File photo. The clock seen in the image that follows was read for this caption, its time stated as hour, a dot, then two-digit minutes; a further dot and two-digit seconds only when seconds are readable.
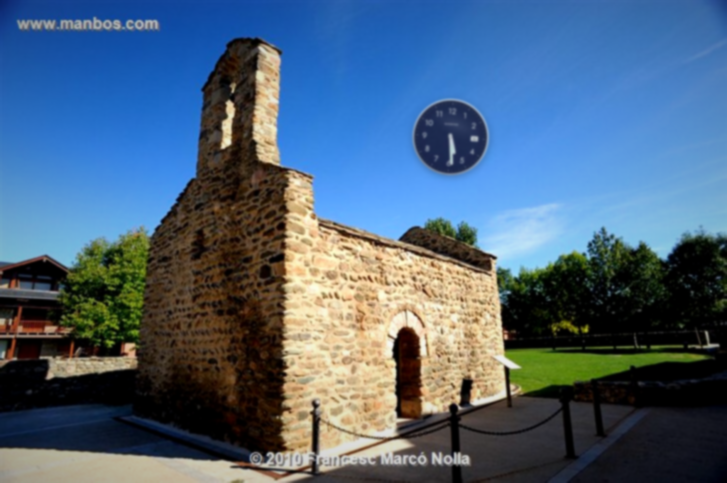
5.29
